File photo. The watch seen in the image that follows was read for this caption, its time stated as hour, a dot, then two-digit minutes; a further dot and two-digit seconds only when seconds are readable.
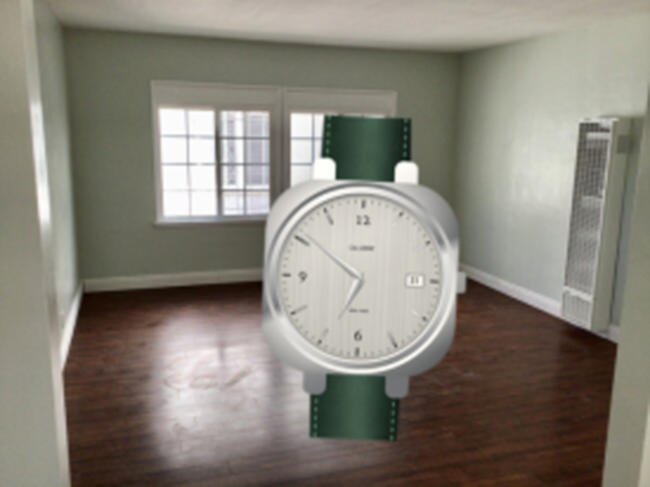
6.51
